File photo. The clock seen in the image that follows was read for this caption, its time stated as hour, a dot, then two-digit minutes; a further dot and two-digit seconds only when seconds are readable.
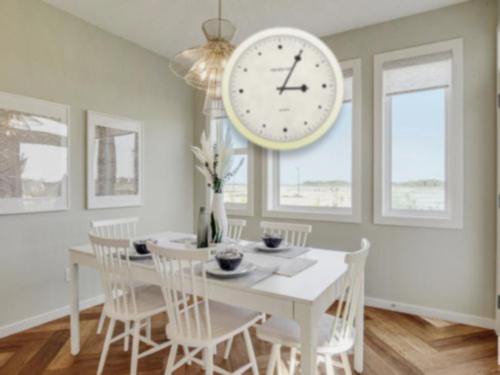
3.05
